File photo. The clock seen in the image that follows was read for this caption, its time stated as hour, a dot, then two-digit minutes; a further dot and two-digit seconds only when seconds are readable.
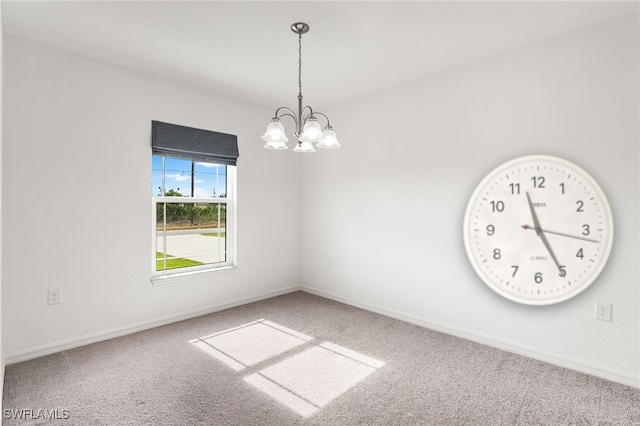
11.25.17
